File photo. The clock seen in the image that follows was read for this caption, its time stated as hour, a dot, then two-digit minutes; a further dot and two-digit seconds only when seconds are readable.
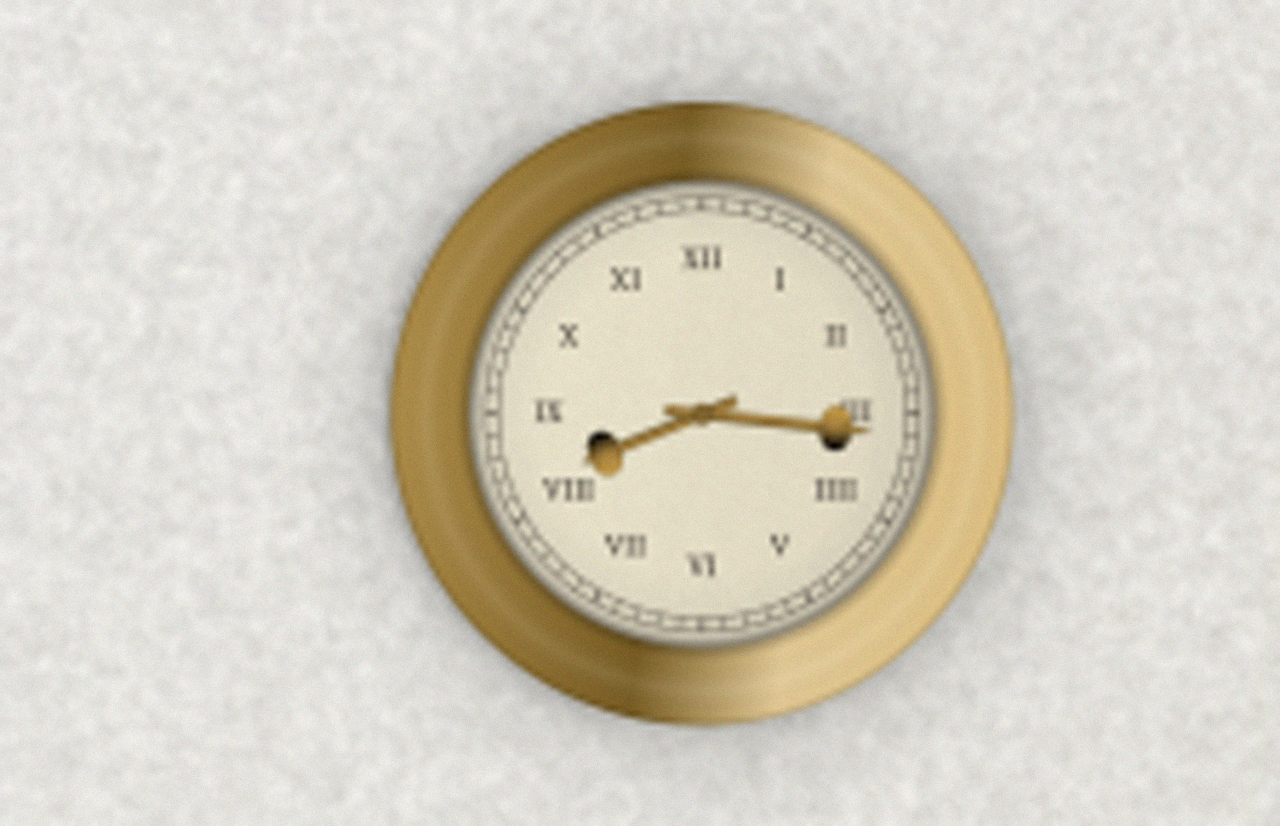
8.16
